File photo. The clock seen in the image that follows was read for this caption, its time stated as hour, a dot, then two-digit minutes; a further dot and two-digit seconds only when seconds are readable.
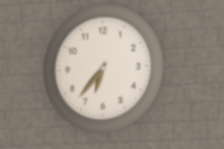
6.37
